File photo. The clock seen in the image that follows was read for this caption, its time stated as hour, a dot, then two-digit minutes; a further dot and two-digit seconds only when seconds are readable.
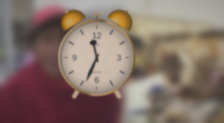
11.34
